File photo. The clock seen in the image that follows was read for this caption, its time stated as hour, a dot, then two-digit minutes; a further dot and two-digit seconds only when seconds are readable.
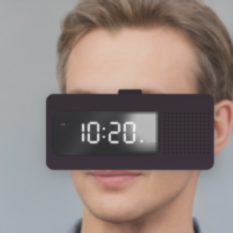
10.20
